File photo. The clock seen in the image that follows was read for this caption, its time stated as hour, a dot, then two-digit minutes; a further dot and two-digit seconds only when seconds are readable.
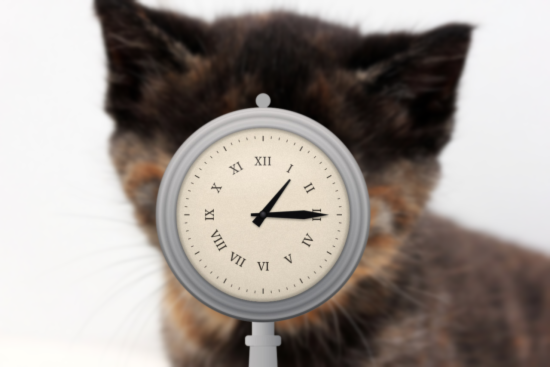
1.15
